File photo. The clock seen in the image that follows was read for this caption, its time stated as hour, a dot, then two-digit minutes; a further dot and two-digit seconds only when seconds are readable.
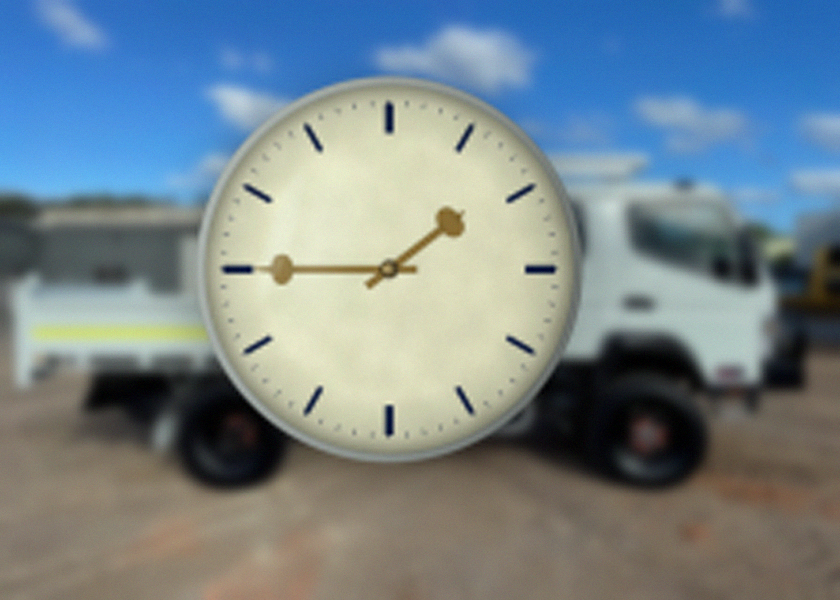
1.45
